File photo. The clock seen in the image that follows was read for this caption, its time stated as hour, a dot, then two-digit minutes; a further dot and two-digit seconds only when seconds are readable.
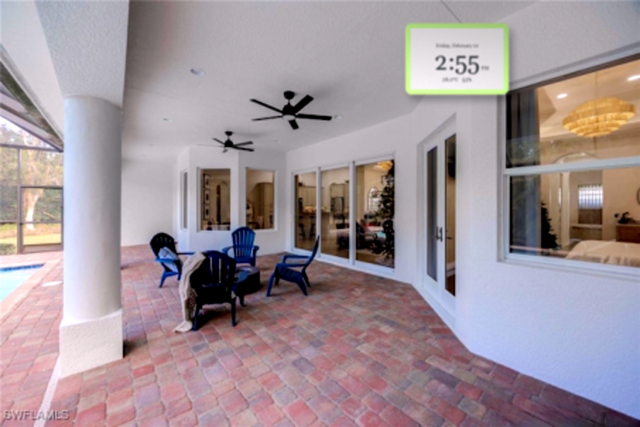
2.55
